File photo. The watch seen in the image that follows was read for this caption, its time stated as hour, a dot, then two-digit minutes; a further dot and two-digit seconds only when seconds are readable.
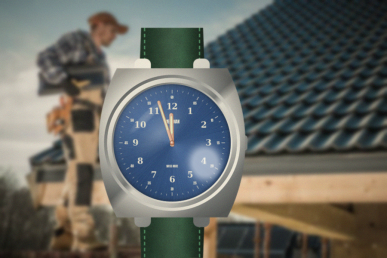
11.57
